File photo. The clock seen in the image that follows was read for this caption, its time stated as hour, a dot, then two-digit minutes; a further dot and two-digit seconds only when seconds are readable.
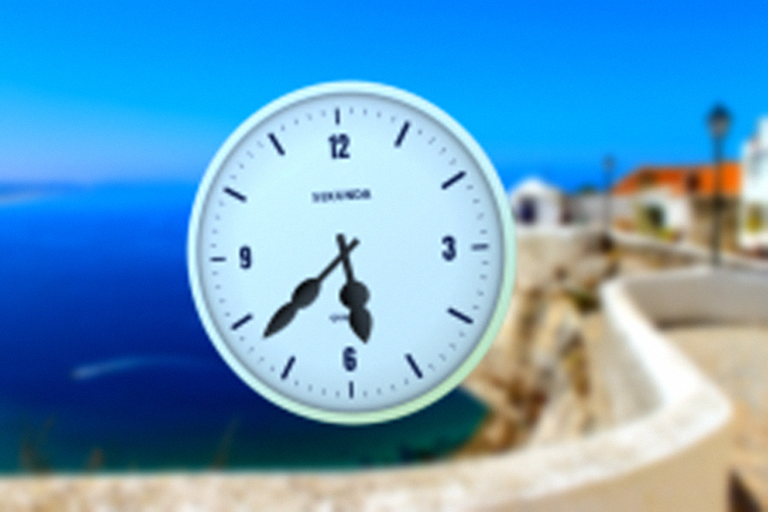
5.38
